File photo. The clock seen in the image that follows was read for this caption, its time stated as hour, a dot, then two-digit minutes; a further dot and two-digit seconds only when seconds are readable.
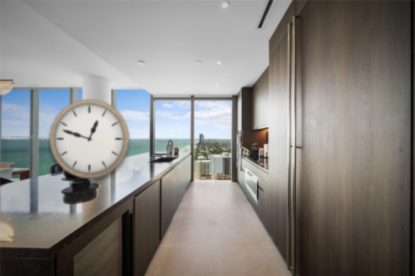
12.48
